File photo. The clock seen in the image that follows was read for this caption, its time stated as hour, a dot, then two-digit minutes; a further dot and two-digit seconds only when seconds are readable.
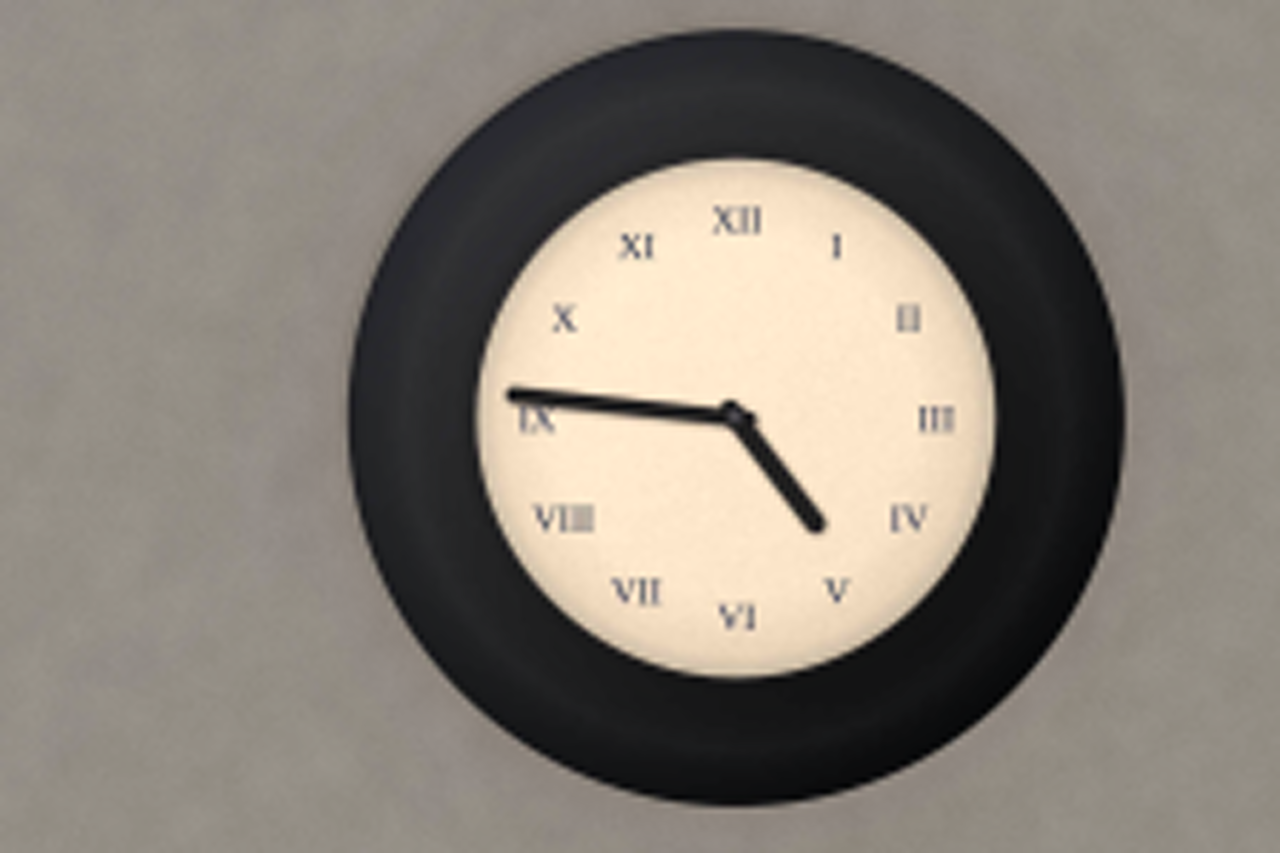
4.46
